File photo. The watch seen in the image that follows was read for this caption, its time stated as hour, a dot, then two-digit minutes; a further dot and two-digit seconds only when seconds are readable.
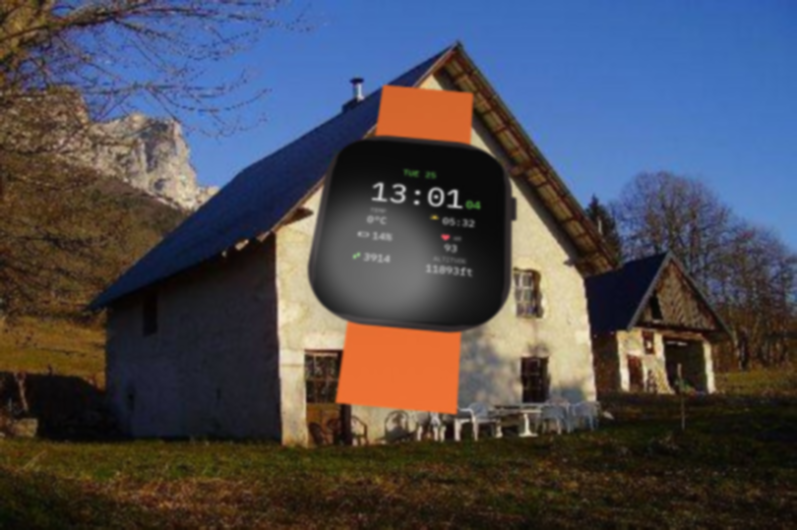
13.01
